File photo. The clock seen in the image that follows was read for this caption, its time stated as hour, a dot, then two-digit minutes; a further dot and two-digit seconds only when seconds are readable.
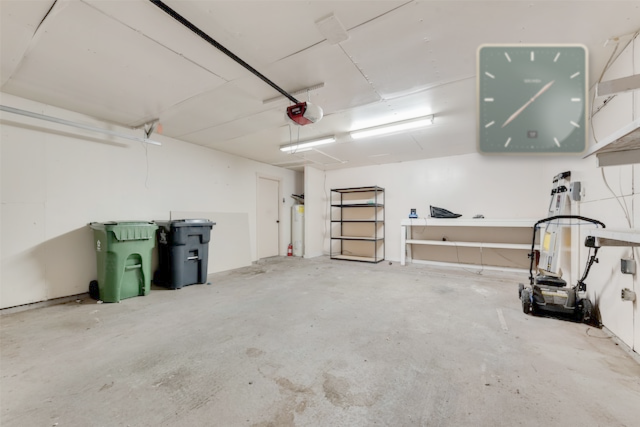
1.38
